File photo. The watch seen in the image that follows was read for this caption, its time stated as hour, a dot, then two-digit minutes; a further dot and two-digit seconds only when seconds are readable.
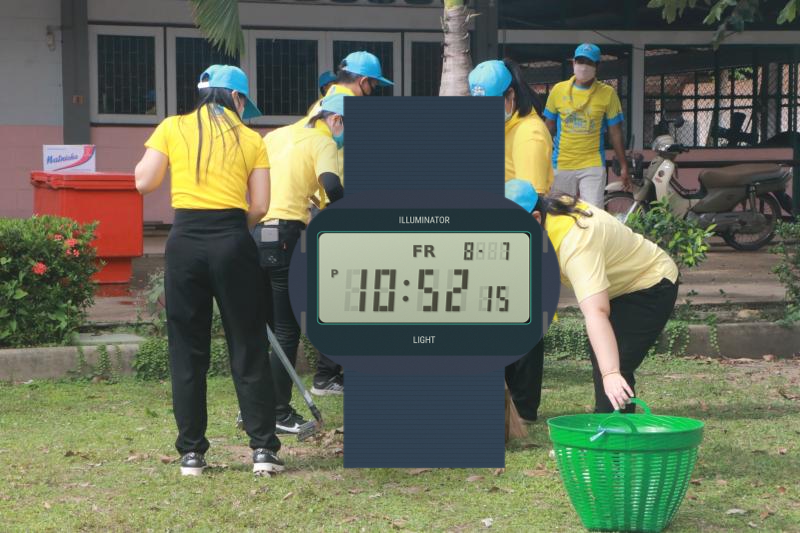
10.52.15
